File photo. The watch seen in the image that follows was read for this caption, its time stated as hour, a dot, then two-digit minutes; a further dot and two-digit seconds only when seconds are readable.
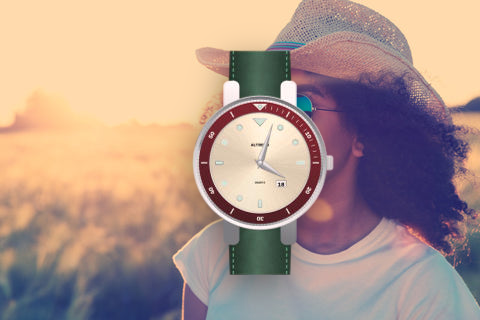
4.03
